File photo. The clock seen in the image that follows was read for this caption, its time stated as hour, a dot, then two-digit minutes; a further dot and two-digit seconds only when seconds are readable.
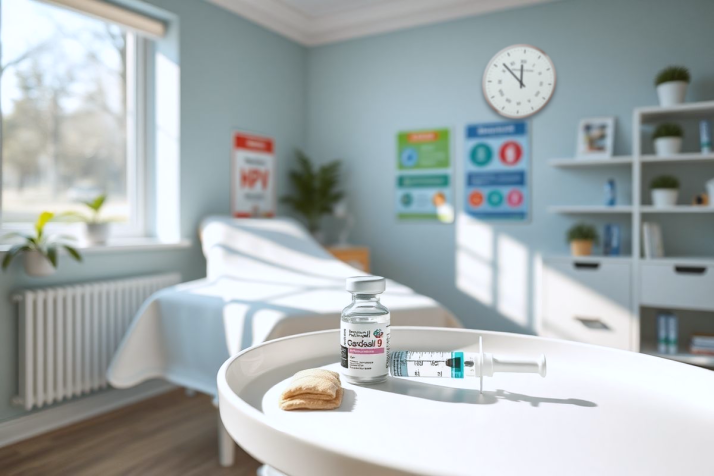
11.52
